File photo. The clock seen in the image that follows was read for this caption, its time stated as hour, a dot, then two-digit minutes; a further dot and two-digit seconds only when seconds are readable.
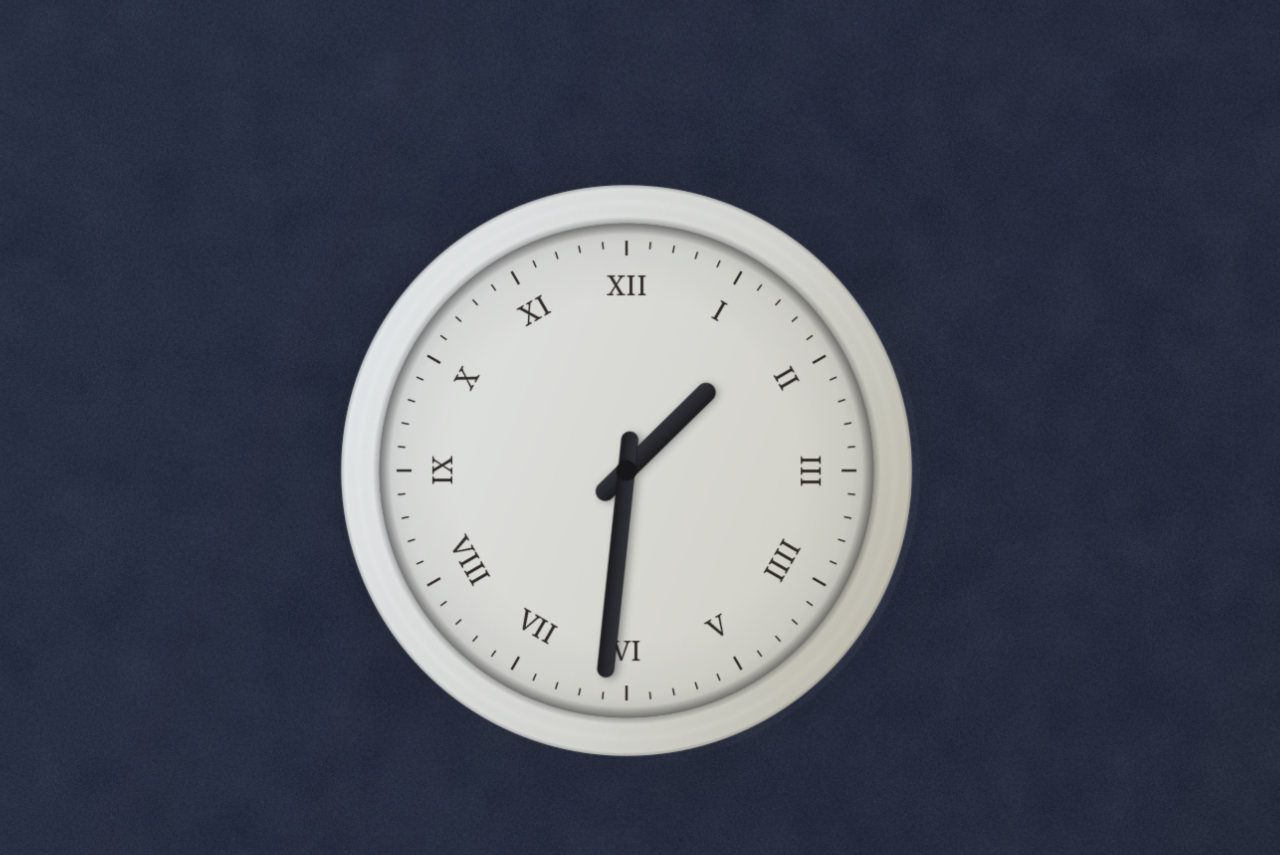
1.31
